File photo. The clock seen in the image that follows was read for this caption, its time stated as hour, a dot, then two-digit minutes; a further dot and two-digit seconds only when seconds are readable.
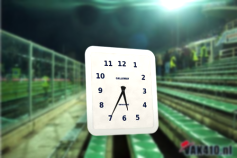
5.35
